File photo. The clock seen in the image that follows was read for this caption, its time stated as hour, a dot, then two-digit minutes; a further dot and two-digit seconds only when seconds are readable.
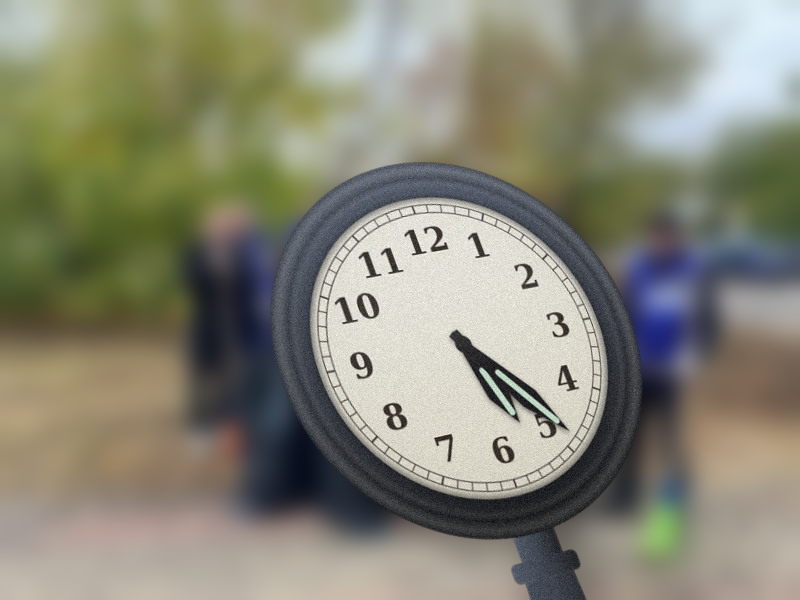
5.24
